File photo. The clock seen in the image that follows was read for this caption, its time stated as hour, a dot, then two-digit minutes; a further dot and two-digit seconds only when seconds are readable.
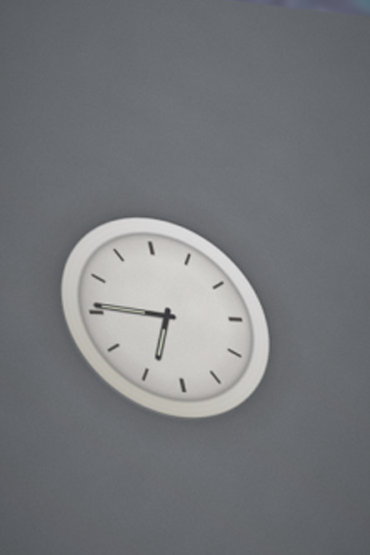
6.46
